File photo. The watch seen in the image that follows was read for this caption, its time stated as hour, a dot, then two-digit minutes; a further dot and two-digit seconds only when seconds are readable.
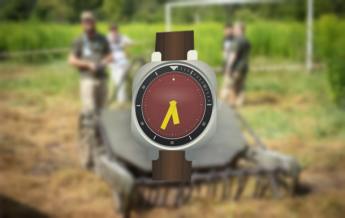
5.34
